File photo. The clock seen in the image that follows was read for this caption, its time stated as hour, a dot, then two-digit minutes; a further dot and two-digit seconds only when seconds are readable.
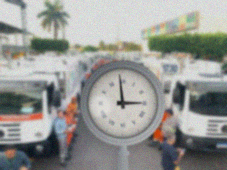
2.59
